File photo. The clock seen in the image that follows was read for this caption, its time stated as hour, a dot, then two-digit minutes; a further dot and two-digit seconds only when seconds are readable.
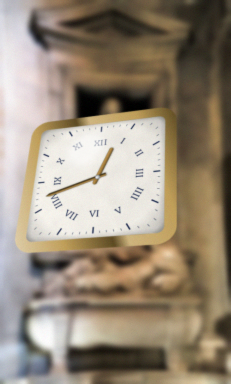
12.42
